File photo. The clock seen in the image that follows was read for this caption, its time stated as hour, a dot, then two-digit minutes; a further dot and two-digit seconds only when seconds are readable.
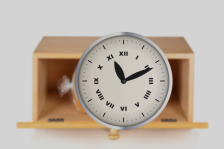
11.11
